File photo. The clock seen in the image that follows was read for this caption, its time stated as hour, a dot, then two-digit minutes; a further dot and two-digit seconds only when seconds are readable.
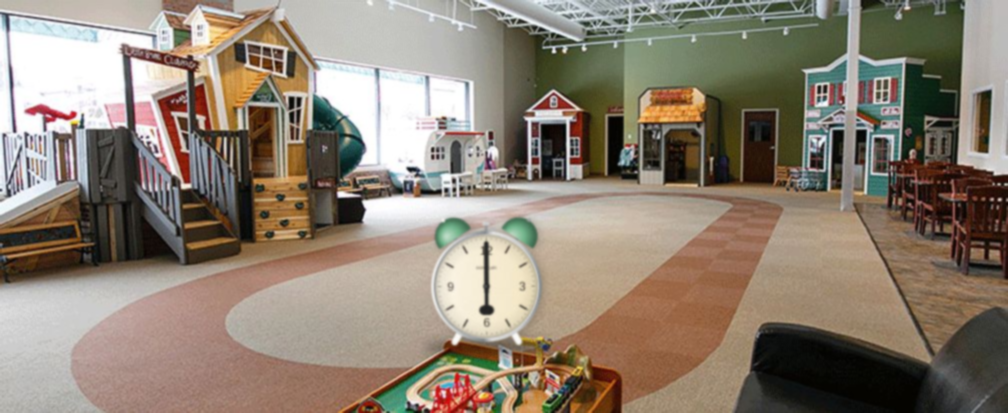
6.00
